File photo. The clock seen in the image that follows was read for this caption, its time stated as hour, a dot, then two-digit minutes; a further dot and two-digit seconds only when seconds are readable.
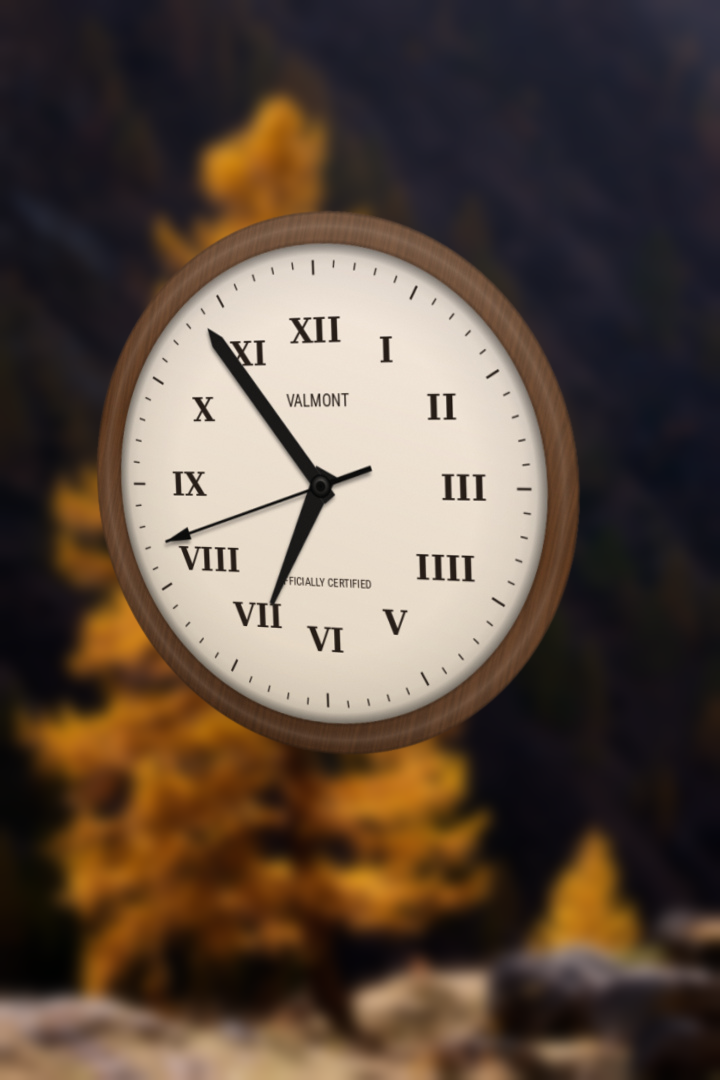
6.53.42
